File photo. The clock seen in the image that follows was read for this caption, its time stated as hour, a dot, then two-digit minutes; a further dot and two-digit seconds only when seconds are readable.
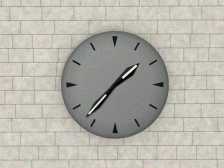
1.37
